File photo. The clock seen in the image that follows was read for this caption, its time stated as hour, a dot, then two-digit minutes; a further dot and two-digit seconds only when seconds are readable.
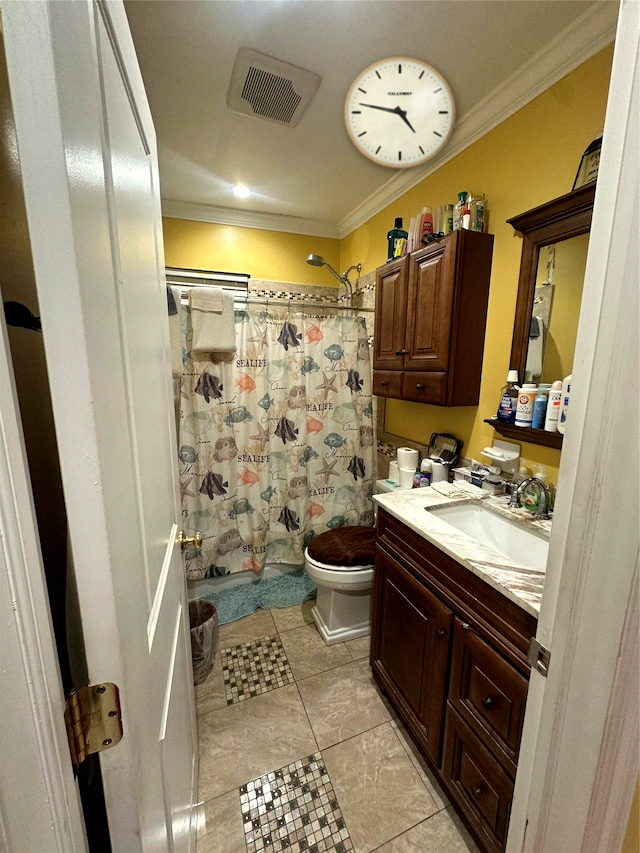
4.47
